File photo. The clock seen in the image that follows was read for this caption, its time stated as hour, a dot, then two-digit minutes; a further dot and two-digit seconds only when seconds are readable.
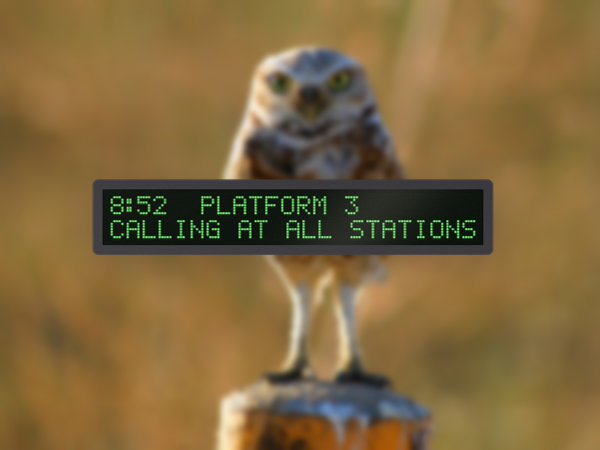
8.52
